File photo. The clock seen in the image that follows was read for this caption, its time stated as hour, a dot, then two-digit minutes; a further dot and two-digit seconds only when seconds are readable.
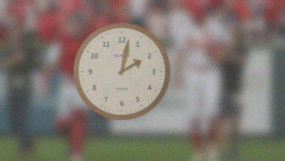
2.02
